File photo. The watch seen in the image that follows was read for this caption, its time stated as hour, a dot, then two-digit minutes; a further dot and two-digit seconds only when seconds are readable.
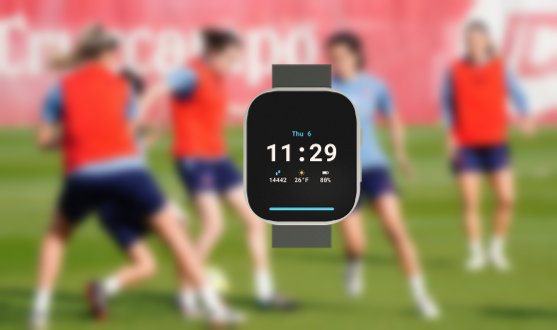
11.29
